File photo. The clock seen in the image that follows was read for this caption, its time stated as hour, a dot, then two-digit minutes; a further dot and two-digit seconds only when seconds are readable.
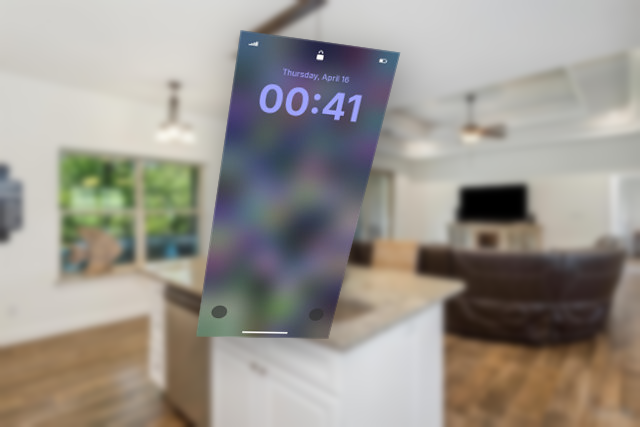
0.41
